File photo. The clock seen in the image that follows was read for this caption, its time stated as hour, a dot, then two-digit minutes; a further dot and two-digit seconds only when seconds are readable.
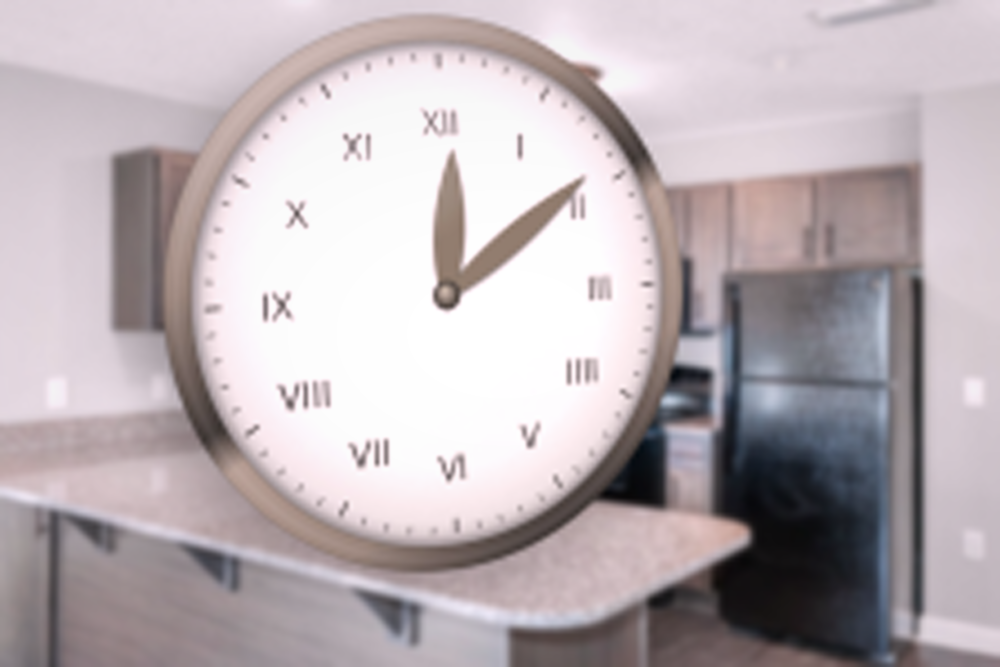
12.09
